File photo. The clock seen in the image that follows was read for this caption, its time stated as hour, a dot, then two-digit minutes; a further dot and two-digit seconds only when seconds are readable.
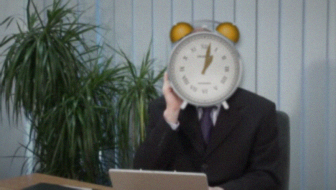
1.02
